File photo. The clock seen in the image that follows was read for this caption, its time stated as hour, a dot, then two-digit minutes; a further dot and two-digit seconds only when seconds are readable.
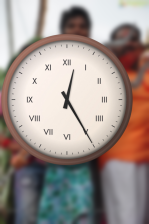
12.25
